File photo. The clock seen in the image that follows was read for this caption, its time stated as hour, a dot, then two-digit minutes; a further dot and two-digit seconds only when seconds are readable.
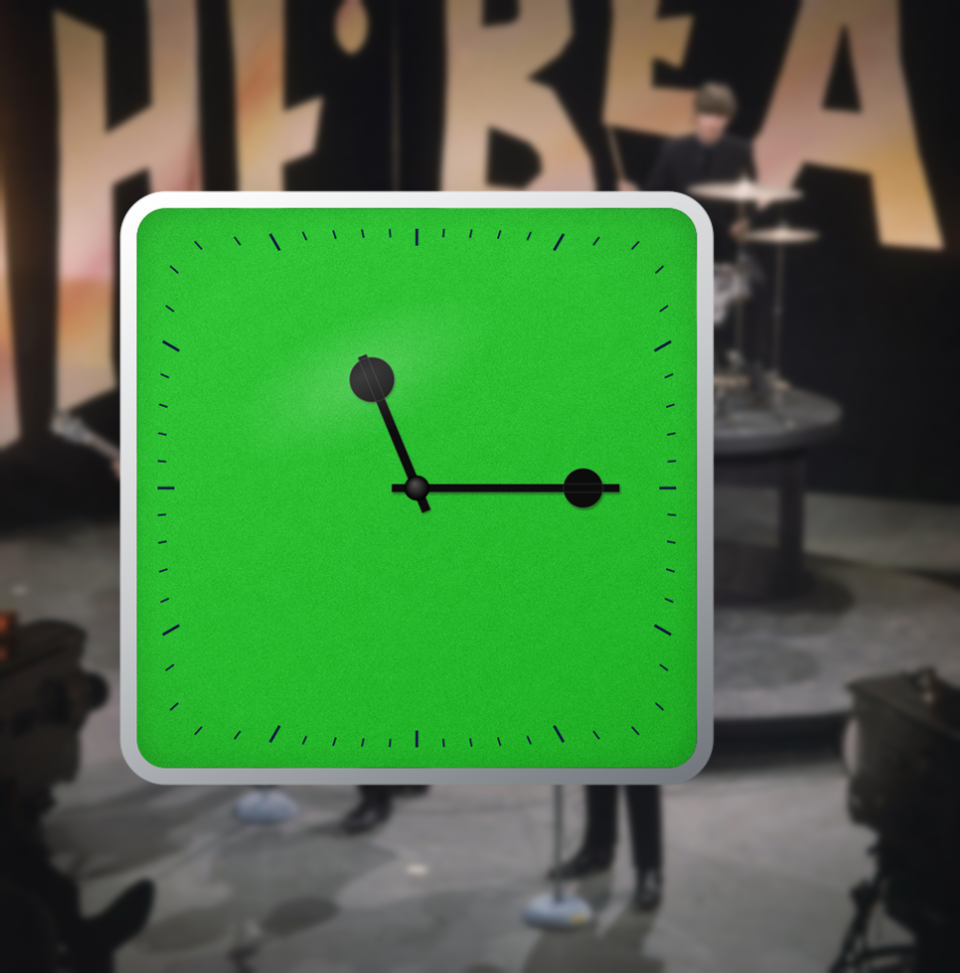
11.15
